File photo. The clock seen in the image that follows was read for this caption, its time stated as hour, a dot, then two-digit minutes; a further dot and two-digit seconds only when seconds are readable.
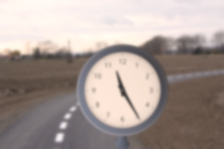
11.25
